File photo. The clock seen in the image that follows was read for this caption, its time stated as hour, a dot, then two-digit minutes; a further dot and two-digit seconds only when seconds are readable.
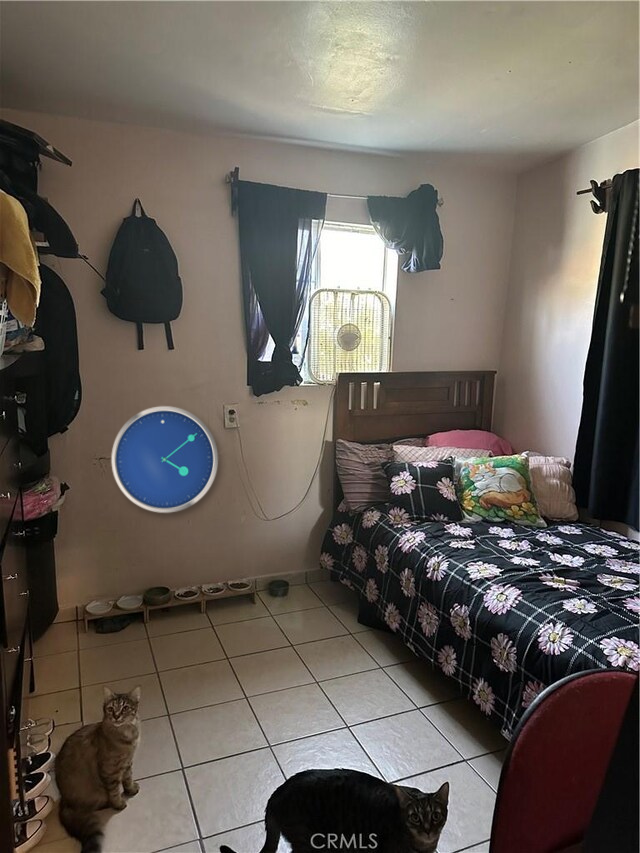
4.09
